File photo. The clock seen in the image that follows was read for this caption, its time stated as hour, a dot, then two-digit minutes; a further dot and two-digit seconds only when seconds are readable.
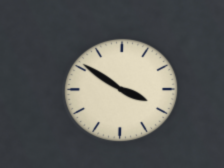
3.51
